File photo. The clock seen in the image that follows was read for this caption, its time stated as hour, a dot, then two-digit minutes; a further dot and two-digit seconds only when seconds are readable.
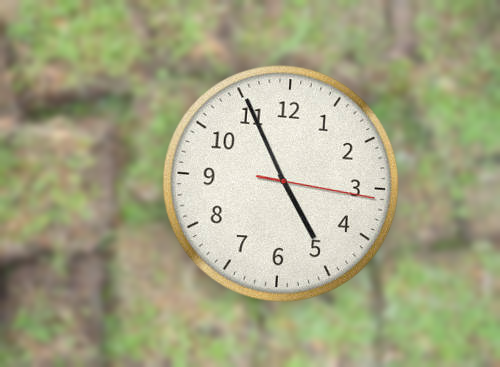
4.55.16
